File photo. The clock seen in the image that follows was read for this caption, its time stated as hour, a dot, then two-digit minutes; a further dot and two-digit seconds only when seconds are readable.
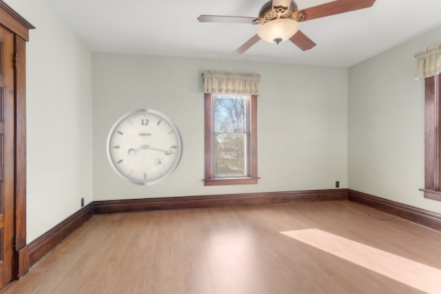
8.17
